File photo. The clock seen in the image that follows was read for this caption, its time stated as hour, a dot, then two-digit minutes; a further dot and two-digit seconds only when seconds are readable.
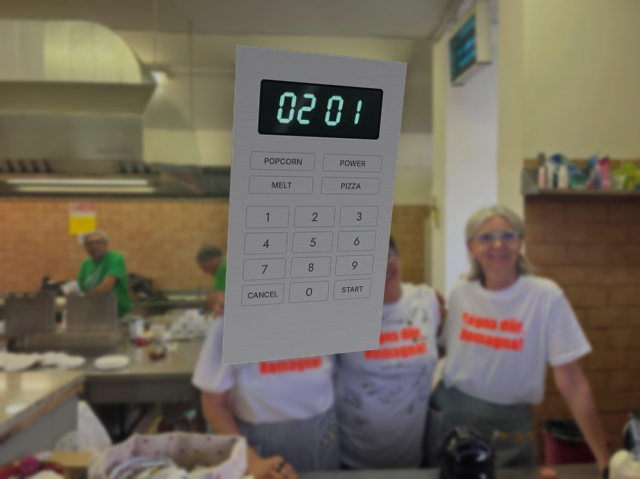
2.01
